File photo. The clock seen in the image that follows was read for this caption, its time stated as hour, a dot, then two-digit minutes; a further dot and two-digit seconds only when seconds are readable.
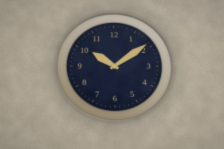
10.09
